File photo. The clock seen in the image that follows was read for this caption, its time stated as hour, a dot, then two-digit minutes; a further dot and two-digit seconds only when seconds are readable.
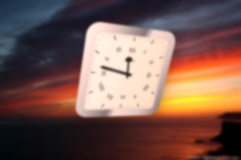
11.47
